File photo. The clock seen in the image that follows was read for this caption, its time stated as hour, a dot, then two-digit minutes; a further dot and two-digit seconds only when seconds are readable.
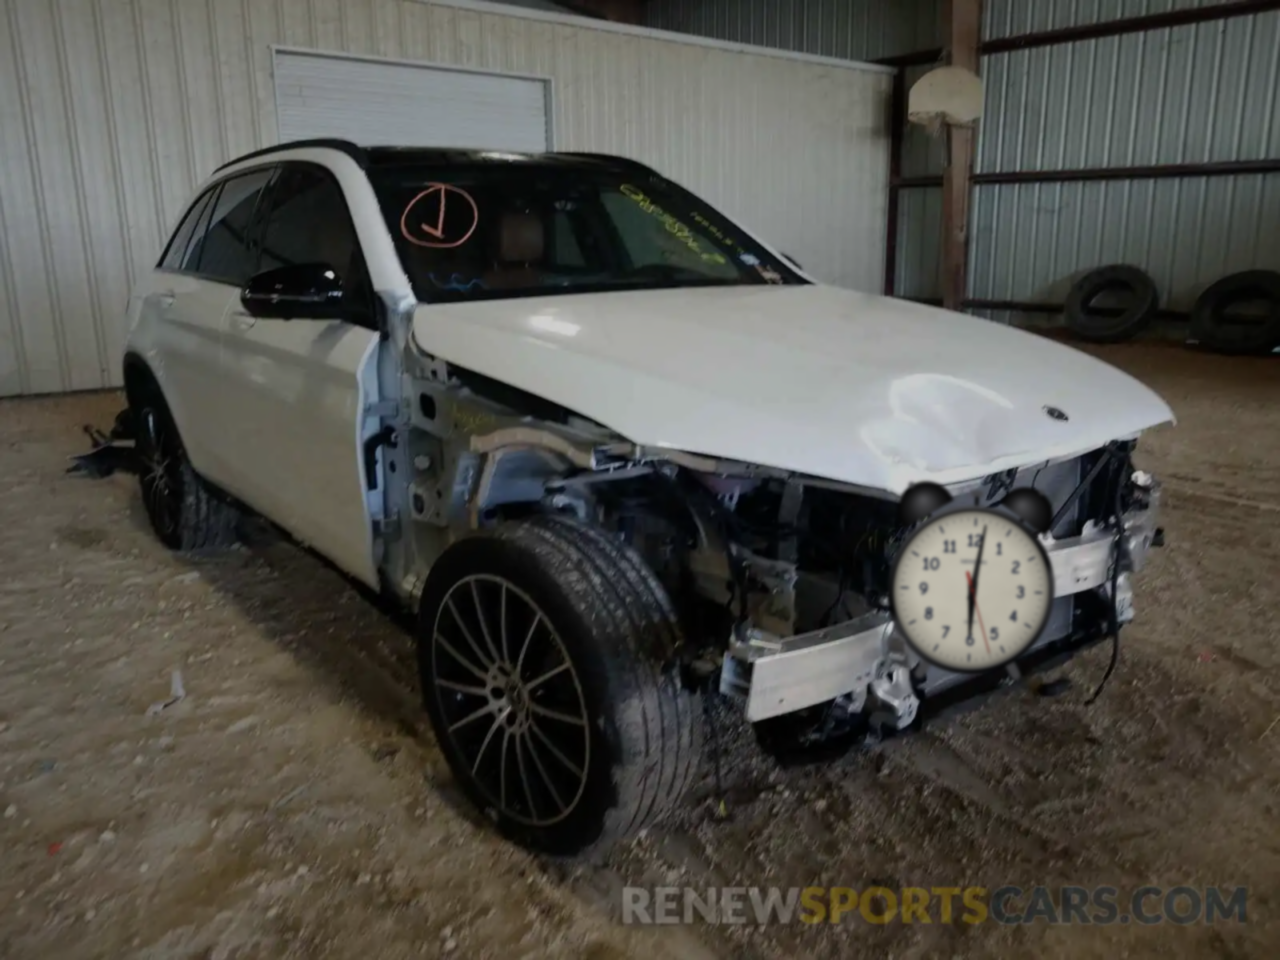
6.01.27
